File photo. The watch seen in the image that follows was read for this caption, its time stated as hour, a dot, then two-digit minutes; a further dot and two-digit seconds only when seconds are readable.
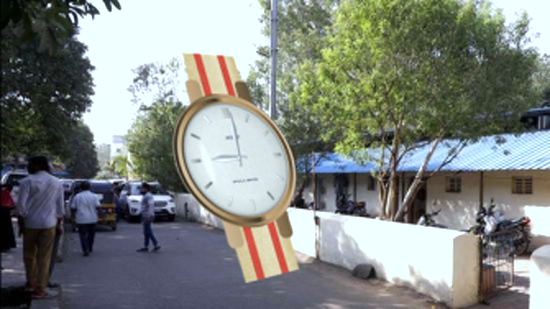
9.01
